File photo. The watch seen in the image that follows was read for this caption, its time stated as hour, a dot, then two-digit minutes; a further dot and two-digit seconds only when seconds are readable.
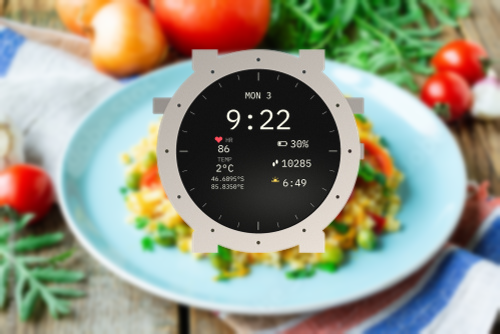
9.22
